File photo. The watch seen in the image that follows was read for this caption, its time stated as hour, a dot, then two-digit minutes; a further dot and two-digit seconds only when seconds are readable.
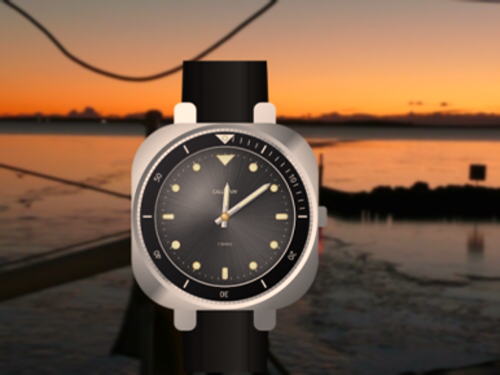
12.09
